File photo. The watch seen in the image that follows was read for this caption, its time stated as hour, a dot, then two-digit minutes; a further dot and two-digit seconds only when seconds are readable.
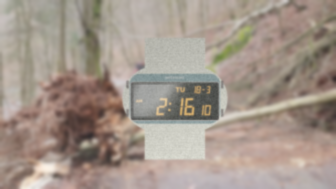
2.16.10
